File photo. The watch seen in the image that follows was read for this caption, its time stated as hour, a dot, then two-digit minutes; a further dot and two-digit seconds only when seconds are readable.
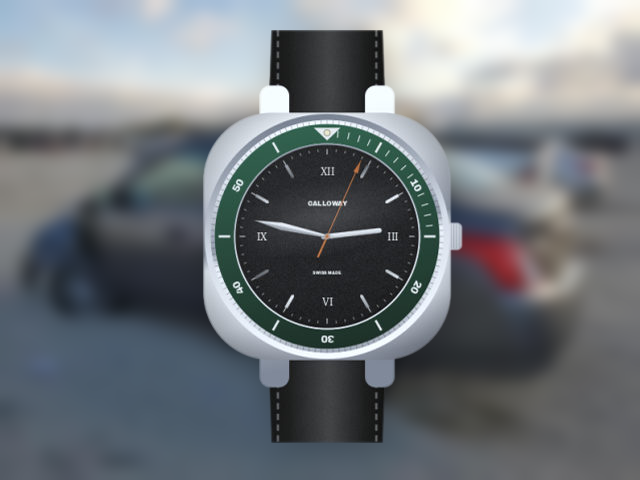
2.47.04
